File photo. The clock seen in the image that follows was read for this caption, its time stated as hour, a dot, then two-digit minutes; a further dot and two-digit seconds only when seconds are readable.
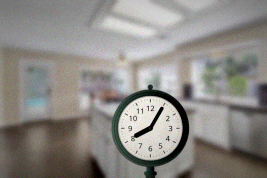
8.05
